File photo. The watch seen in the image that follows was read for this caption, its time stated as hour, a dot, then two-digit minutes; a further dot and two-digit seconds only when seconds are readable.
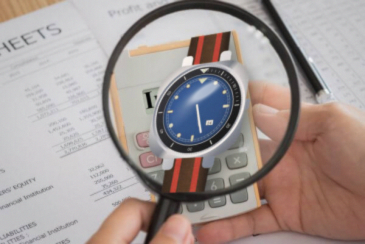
5.27
